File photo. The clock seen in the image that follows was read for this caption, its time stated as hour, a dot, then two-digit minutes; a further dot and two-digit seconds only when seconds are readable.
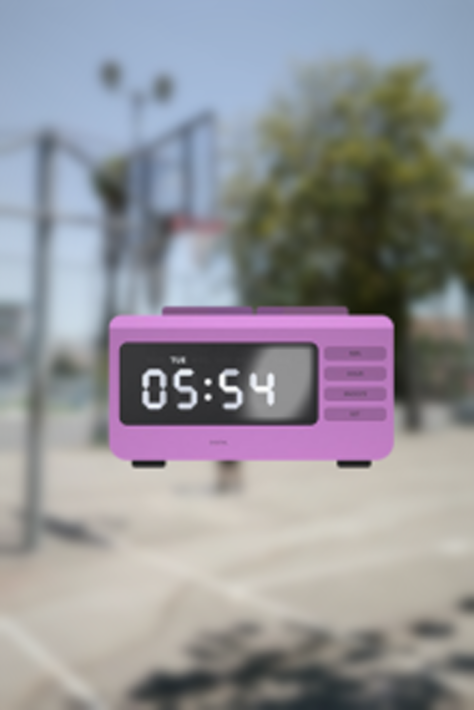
5.54
